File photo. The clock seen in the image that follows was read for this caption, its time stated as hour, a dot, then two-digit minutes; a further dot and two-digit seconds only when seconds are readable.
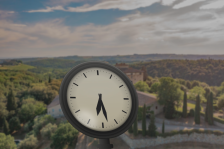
6.28
